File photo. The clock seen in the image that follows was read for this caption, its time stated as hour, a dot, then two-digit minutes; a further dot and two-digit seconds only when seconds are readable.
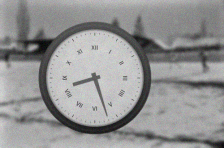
8.27
